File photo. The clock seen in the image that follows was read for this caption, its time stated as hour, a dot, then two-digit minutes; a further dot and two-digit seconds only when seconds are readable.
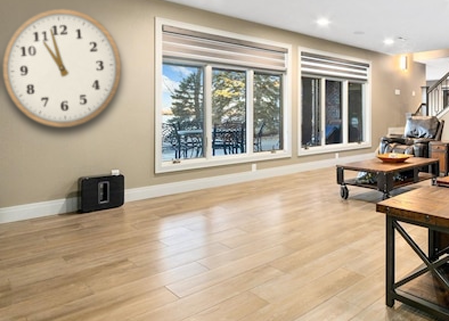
10.58
